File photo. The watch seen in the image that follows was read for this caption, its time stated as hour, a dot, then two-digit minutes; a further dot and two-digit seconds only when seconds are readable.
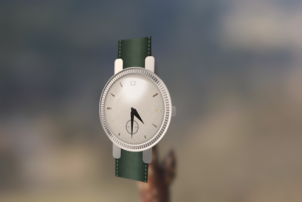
4.30
